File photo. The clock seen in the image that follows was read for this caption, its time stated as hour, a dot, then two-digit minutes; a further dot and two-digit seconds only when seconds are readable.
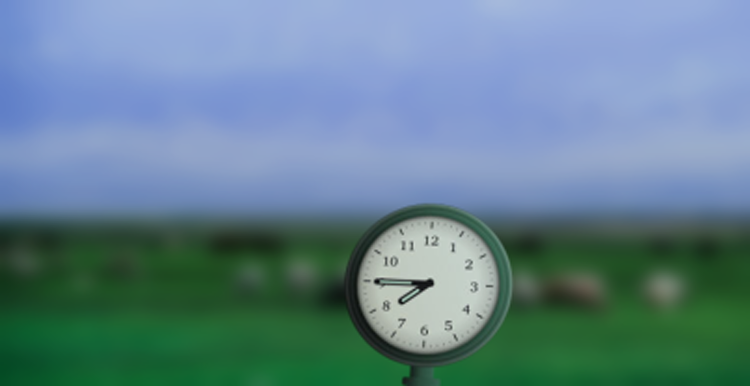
7.45
